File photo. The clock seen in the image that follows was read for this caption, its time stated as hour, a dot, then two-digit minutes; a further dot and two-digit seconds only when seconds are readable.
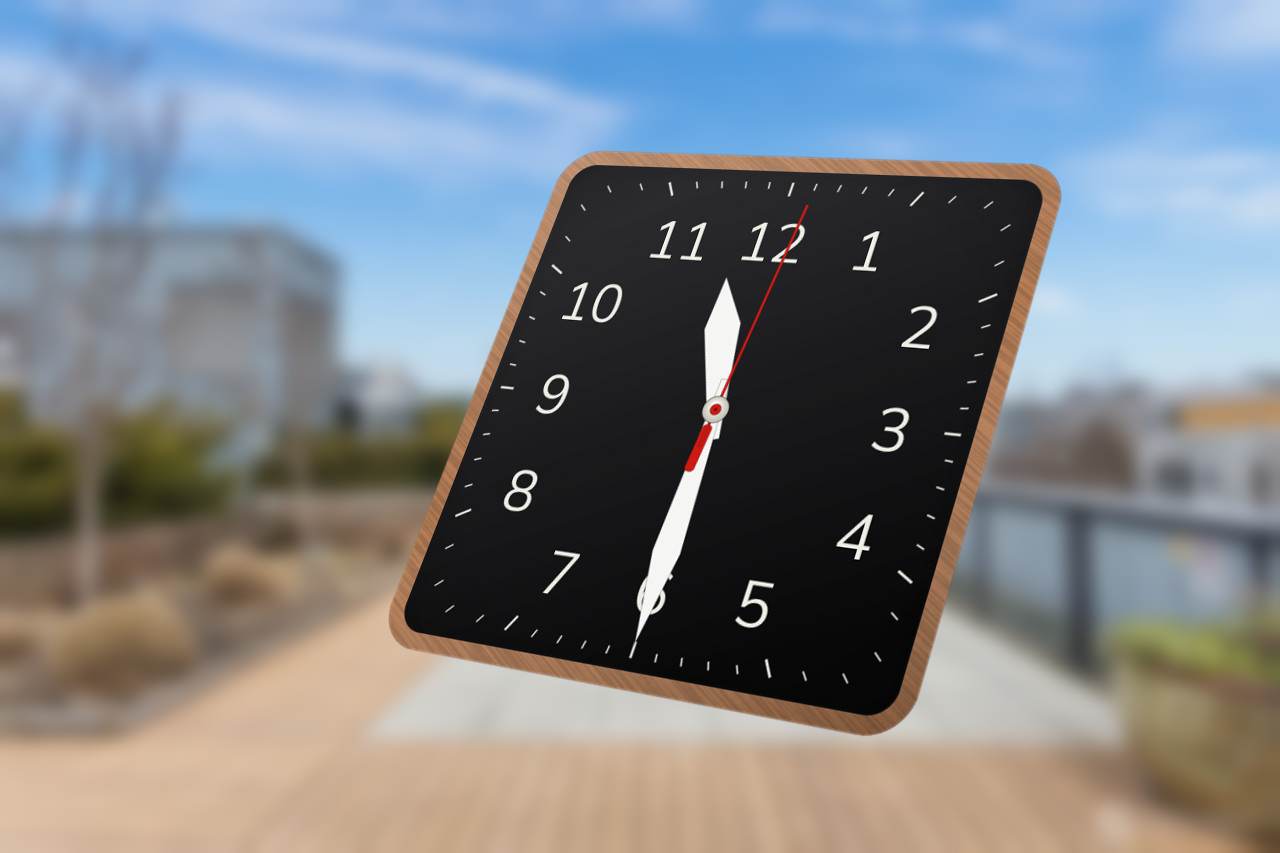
11.30.01
